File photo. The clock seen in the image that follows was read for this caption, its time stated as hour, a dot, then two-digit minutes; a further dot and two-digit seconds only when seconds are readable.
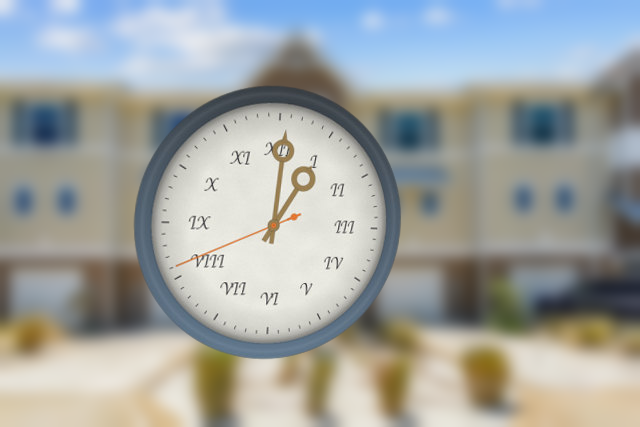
1.00.41
